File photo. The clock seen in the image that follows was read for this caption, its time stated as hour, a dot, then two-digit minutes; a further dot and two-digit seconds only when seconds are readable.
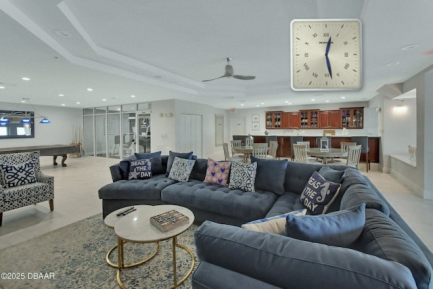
12.28
